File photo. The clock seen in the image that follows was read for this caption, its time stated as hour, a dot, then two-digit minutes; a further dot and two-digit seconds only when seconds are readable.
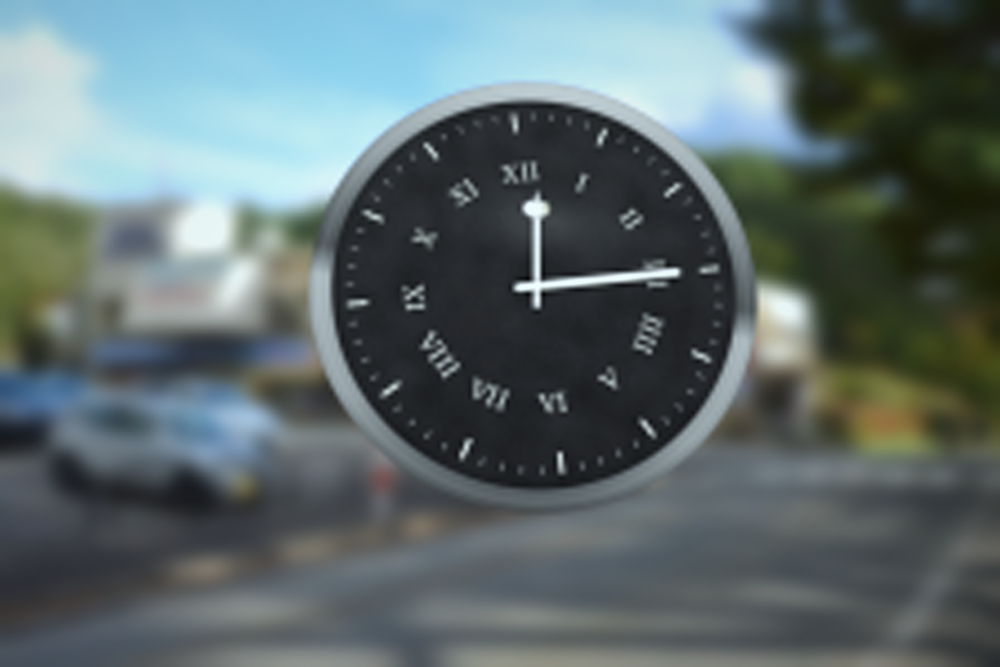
12.15
